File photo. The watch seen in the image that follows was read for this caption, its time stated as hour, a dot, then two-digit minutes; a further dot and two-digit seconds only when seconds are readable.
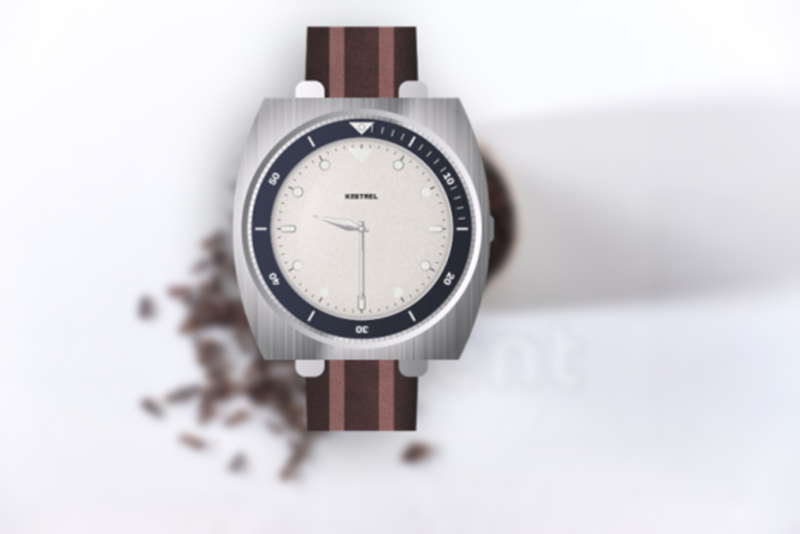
9.30
